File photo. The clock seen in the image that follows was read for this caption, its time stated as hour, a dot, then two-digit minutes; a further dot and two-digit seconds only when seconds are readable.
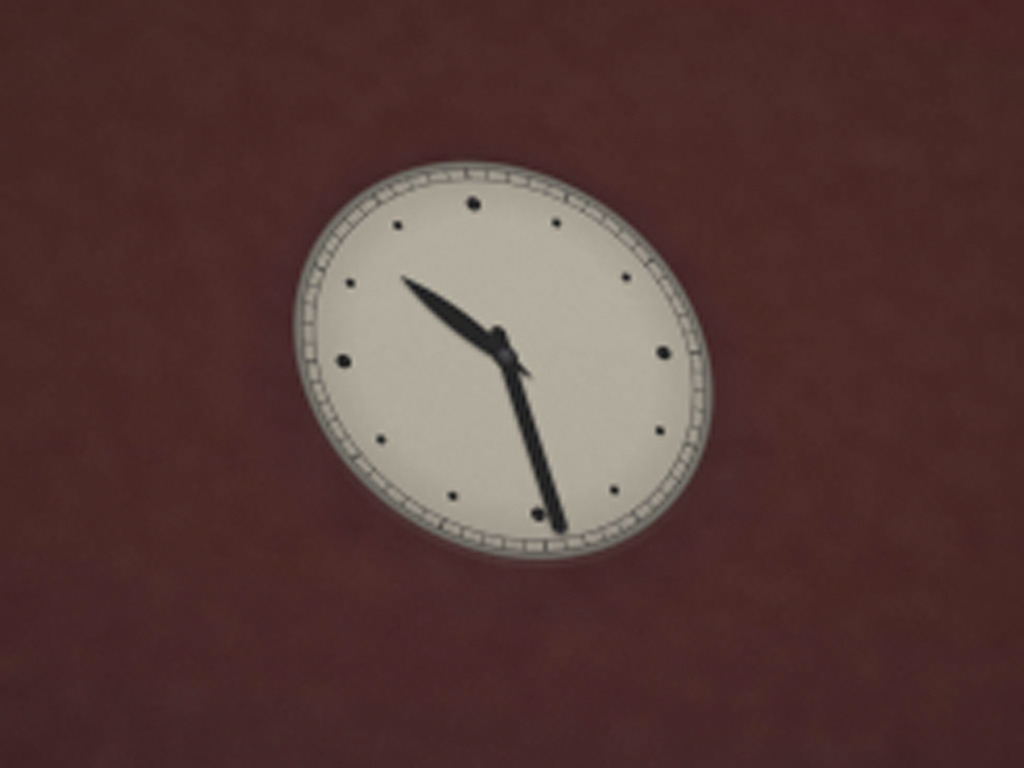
10.29
